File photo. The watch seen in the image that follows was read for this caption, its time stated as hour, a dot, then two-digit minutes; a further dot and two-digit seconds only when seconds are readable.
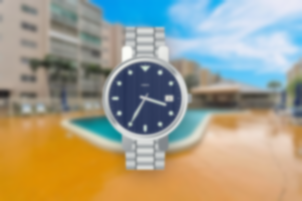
3.35
